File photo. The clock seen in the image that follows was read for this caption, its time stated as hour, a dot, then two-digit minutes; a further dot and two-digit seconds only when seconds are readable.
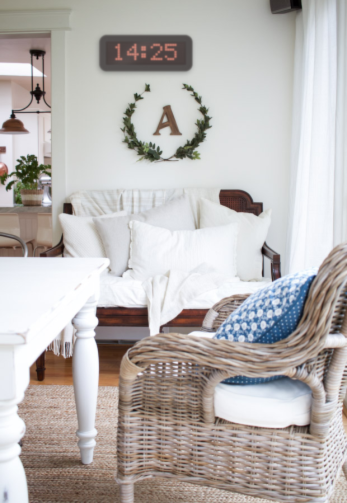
14.25
